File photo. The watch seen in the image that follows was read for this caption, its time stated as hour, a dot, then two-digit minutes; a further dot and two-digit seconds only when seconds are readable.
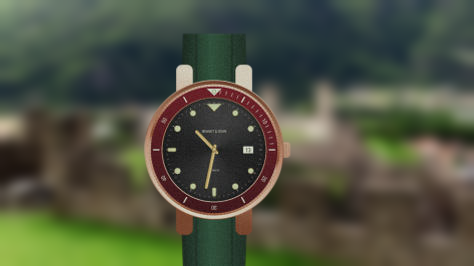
10.32
